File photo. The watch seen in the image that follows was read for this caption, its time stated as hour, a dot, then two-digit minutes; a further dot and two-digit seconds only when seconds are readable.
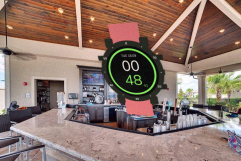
0.48
